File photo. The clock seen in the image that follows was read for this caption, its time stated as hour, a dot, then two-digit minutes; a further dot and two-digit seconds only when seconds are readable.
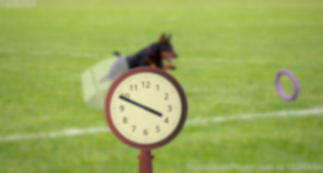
3.49
